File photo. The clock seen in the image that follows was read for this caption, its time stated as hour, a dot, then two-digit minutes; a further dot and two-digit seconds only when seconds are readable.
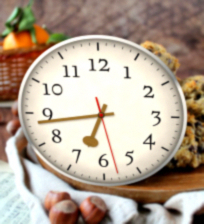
6.43.28
